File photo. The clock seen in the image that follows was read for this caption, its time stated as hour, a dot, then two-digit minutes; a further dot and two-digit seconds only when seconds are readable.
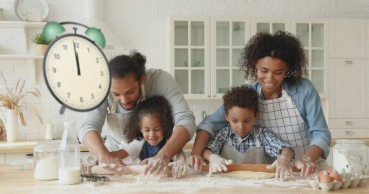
11.59
